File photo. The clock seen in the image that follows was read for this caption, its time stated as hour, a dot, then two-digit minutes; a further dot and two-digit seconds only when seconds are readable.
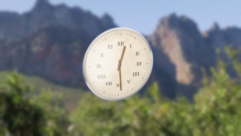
12.29
